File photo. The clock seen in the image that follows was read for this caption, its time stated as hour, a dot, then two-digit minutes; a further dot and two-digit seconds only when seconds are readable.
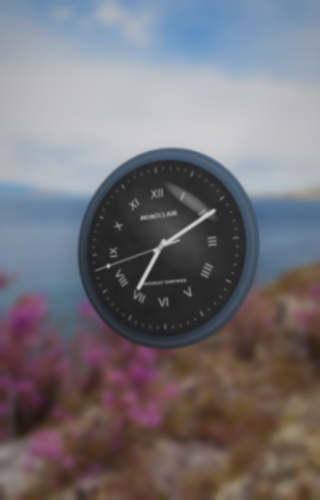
7.10.43
